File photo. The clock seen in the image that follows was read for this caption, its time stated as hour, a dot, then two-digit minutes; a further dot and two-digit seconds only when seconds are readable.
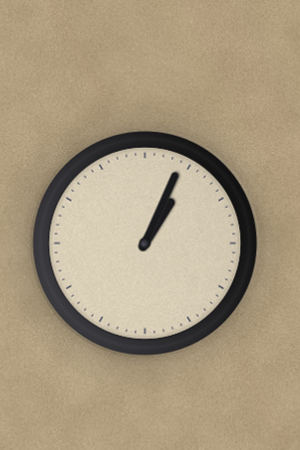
1.04
